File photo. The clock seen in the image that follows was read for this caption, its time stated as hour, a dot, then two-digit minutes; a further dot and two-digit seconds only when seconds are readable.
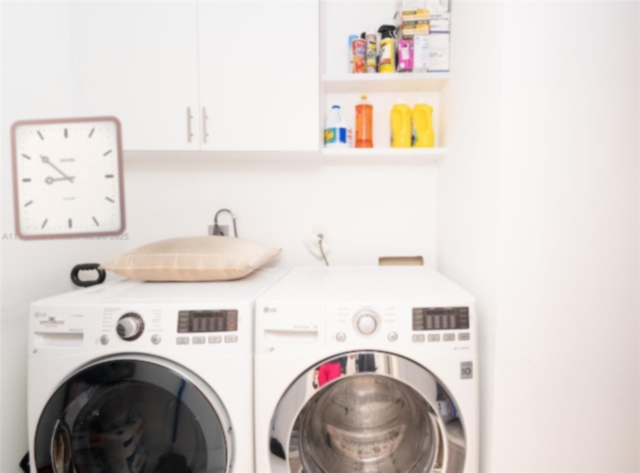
8.52
